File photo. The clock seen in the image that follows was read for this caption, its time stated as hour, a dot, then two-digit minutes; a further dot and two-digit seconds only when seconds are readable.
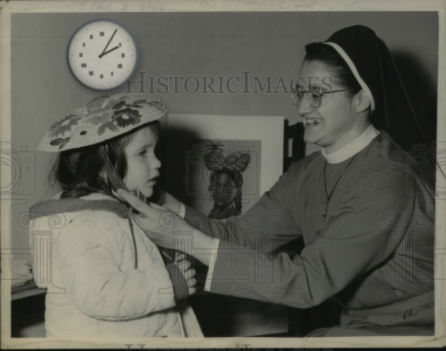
2.05
